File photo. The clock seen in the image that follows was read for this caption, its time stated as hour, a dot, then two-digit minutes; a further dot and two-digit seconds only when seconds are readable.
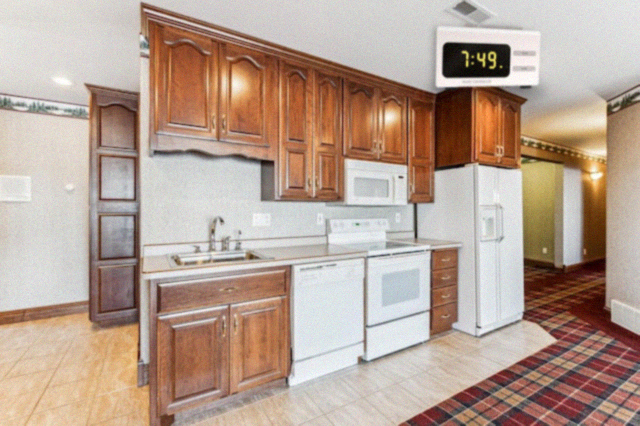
7.49
